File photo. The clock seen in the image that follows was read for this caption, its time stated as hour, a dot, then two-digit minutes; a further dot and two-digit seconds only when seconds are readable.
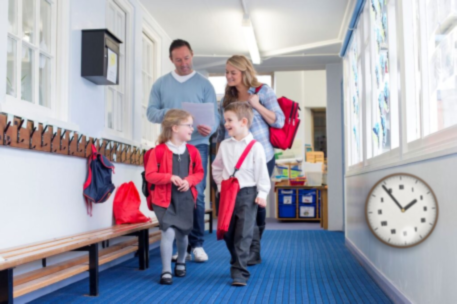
1.54
